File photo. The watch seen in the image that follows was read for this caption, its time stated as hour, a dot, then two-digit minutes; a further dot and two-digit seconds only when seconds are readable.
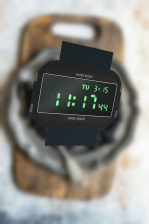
11.17.44
